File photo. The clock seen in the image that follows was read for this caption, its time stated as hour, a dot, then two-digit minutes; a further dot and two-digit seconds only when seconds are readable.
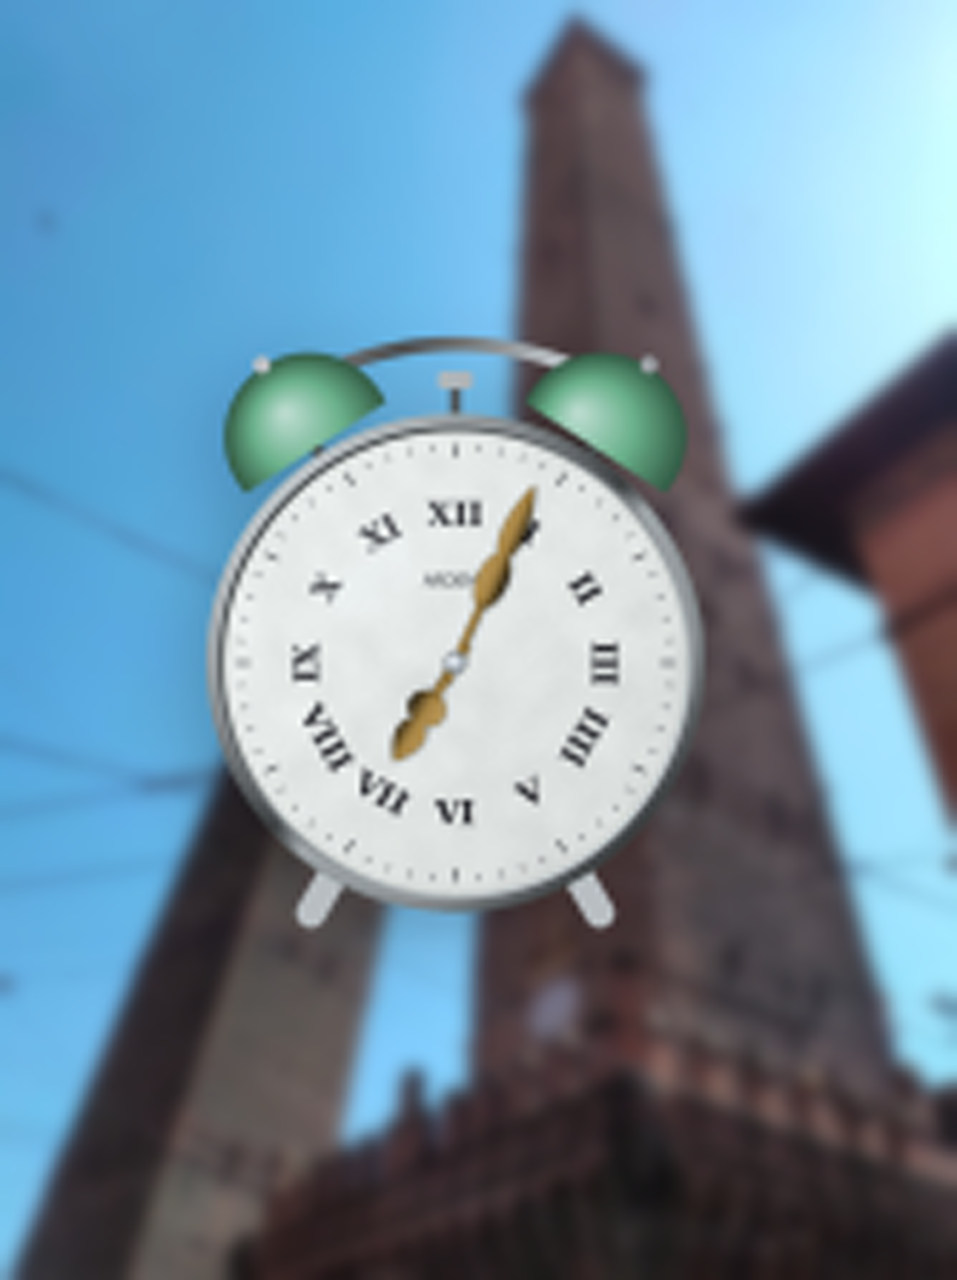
7.04
